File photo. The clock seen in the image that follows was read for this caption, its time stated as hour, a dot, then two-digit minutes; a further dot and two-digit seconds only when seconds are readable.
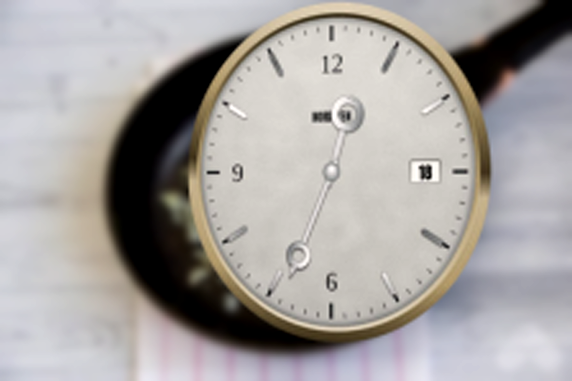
12.34
